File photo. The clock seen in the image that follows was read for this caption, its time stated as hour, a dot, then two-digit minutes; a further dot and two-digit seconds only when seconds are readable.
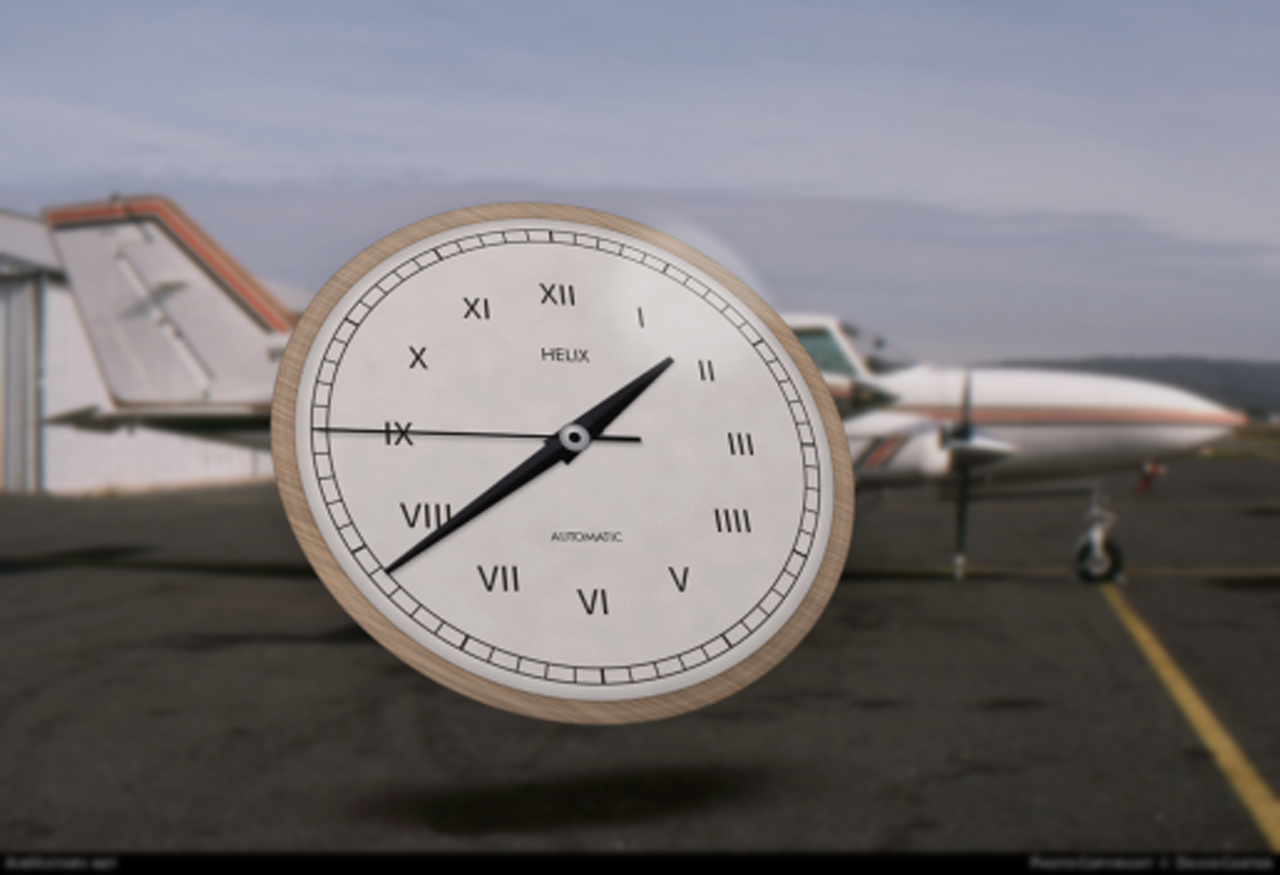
1.38.45
